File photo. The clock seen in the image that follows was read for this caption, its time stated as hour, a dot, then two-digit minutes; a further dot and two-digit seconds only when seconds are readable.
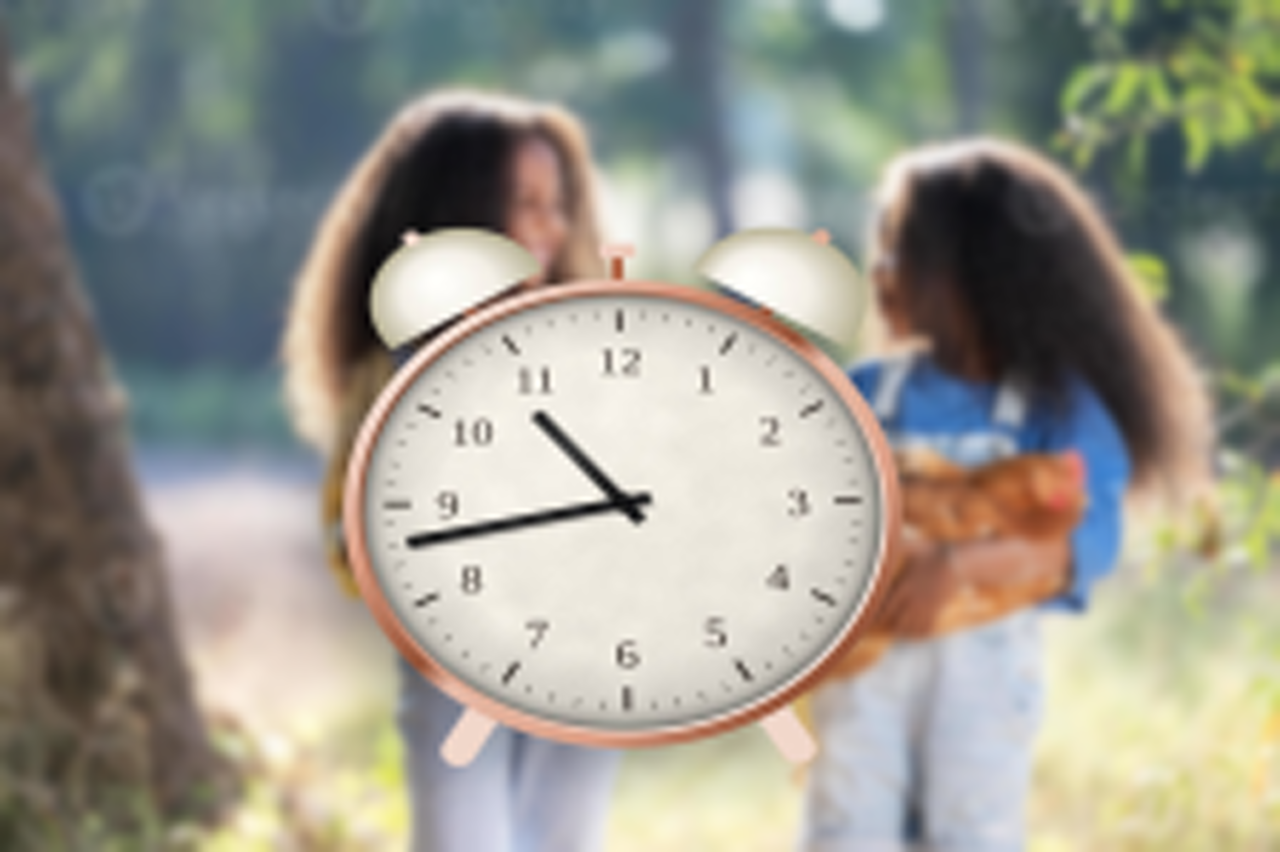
10.43
